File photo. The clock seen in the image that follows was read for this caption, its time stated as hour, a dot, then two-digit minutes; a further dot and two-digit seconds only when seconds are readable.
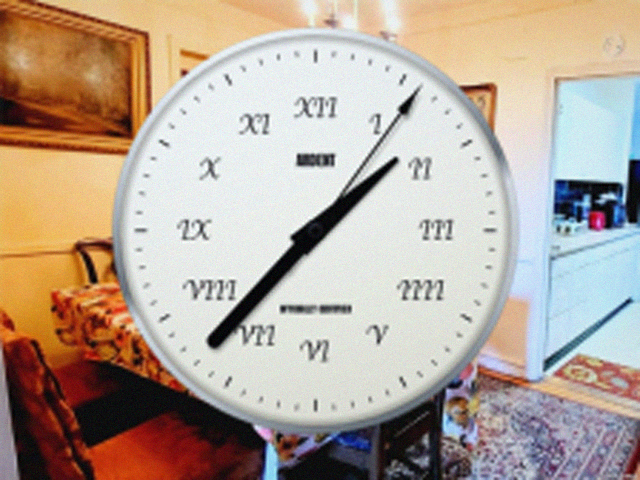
1.37.06
